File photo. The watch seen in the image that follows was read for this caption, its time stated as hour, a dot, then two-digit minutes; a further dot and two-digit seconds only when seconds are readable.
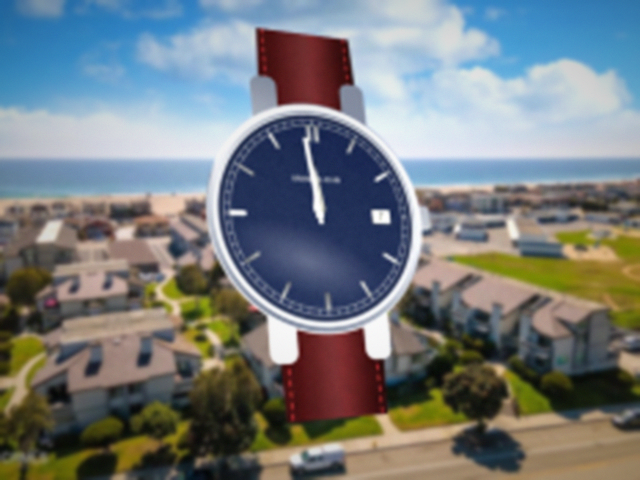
11.59
